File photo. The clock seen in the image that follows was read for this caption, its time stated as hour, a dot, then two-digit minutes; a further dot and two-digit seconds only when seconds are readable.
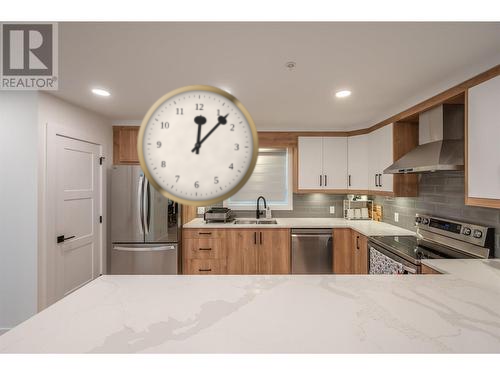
12.07
